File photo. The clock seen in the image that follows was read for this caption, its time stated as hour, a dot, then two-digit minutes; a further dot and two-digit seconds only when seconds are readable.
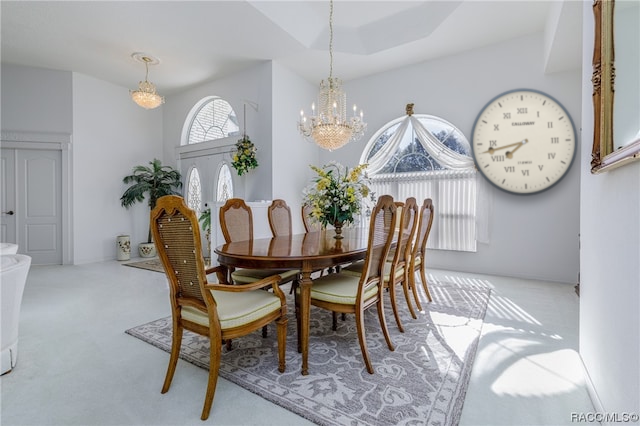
7.43
